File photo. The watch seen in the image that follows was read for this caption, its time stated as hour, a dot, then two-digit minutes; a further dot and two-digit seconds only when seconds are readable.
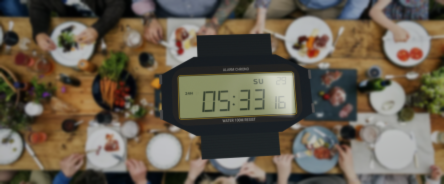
5.33.16
